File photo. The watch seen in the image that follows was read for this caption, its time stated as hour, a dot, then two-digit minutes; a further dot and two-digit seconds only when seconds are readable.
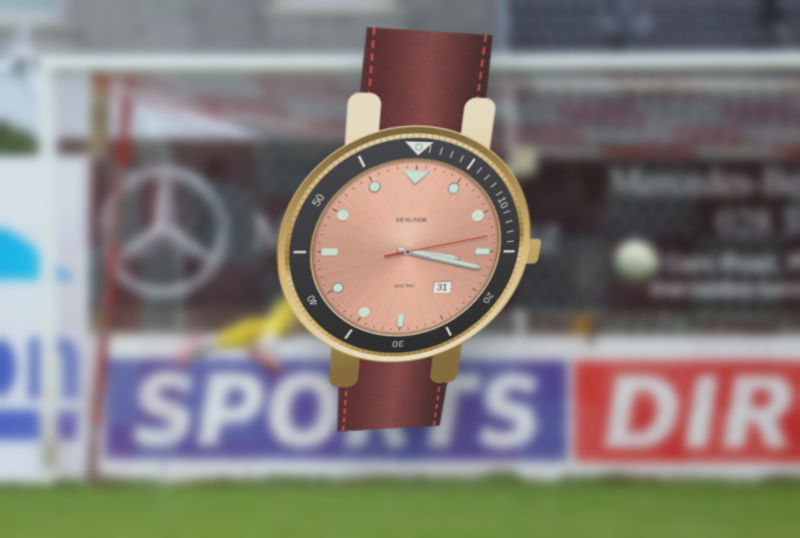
3.17.13
